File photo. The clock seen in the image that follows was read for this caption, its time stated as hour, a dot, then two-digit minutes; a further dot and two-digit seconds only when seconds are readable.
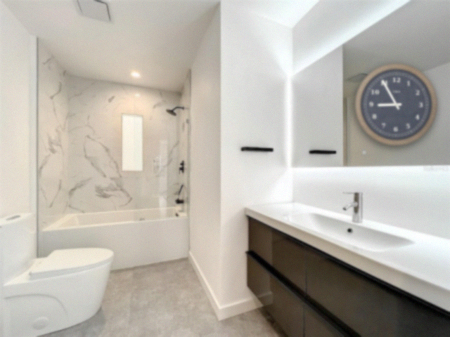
8.55
